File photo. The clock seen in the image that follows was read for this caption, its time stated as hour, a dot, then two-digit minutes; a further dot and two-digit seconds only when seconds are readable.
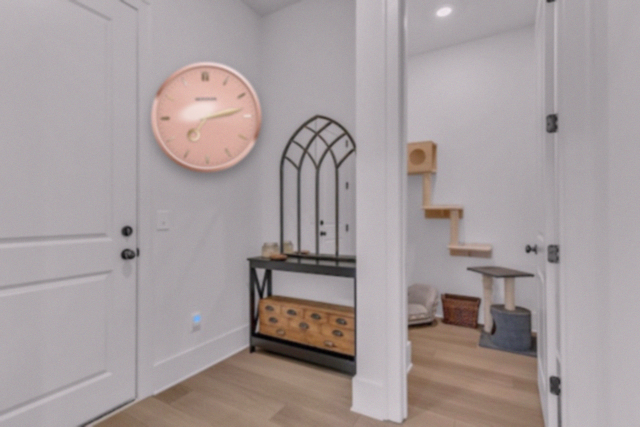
7.13
